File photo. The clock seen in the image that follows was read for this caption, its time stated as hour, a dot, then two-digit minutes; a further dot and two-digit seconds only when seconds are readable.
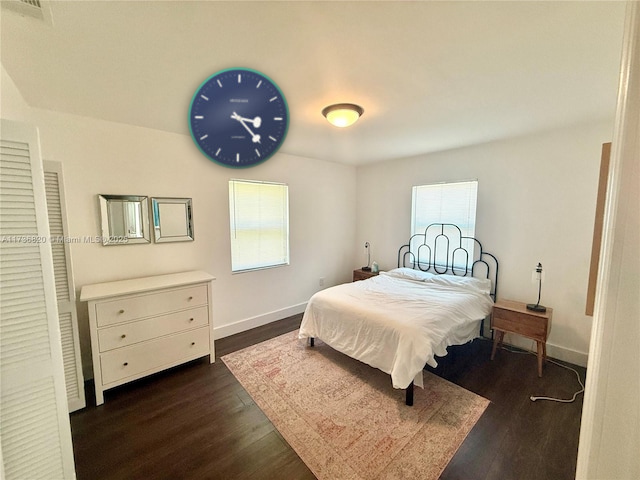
3.23
